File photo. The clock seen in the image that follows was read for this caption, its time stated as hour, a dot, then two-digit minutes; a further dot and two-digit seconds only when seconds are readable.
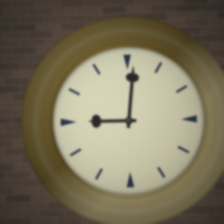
9.01
